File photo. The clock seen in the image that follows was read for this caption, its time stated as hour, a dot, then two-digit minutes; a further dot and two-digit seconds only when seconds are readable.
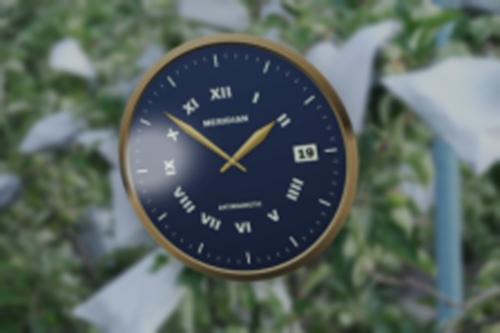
1.52
